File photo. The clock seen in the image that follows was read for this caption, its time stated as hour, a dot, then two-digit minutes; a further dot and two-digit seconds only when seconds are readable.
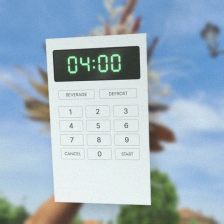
4.00
